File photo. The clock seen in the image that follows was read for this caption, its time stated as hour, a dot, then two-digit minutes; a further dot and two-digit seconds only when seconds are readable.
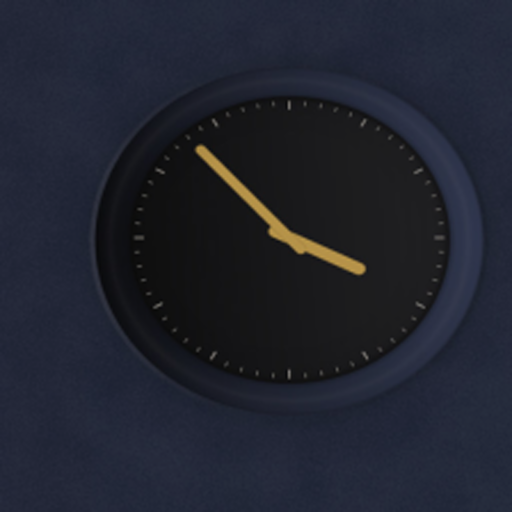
3.53
